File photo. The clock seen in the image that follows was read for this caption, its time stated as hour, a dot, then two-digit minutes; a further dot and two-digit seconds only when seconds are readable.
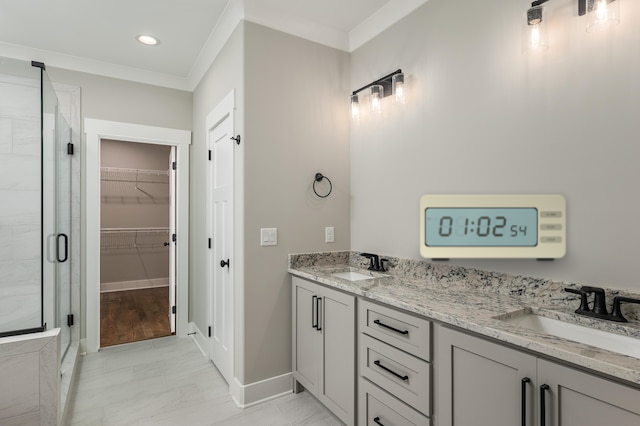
1.02.54
